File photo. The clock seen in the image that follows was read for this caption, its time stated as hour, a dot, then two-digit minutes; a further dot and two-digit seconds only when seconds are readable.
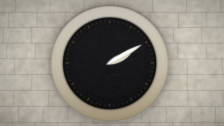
2.10
